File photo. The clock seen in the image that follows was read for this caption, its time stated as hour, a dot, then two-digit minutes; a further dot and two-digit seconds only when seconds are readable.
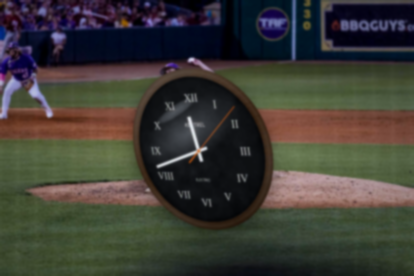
11.42.08
